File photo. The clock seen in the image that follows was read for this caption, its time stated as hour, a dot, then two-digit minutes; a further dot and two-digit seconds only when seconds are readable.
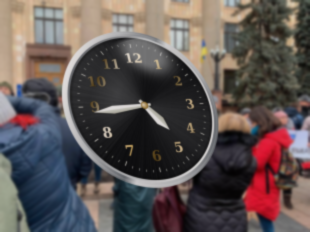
4.44
